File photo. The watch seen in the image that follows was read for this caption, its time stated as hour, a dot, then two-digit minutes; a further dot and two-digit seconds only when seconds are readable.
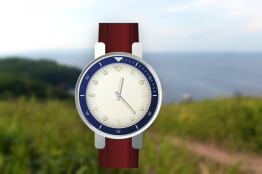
12.23
